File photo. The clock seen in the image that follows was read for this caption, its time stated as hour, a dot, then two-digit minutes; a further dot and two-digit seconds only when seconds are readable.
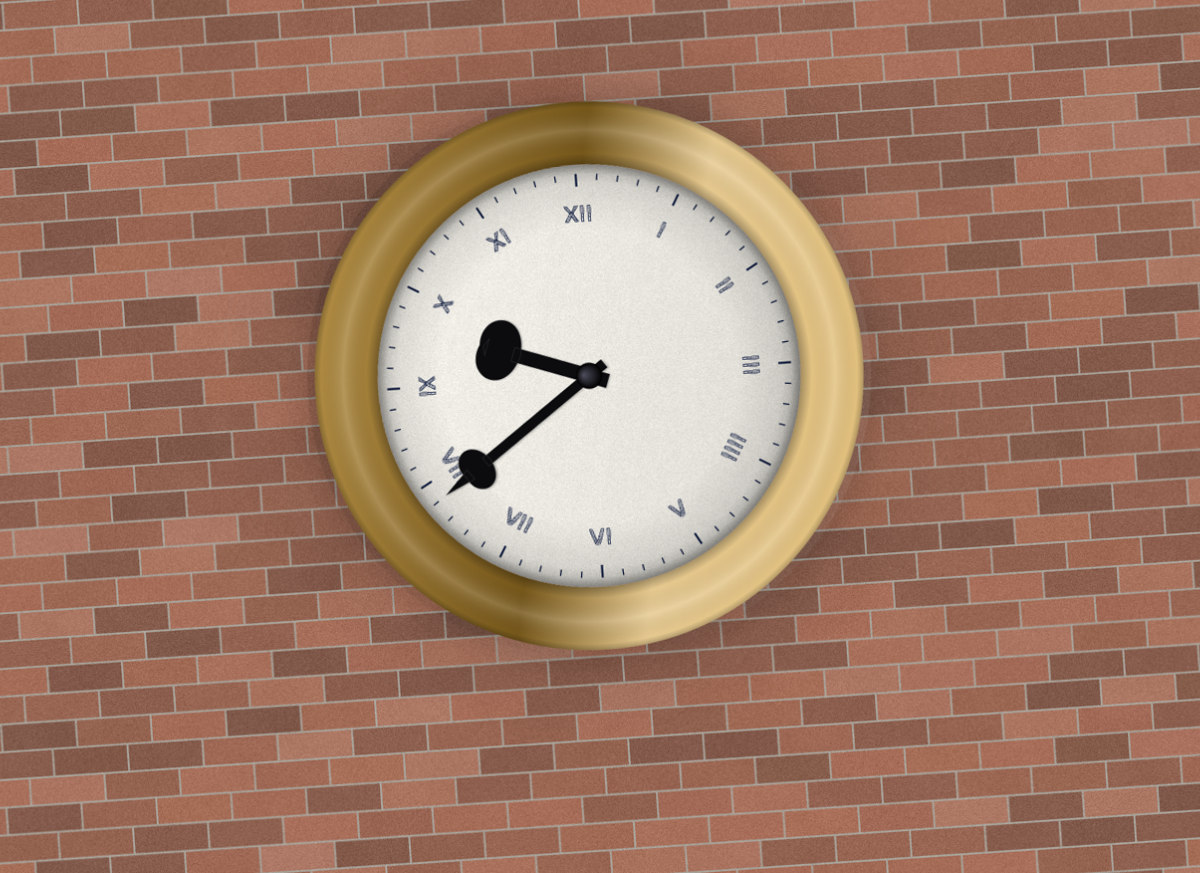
9.39
